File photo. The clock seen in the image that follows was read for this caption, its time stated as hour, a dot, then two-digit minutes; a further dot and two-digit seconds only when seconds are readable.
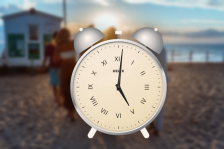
5.01
